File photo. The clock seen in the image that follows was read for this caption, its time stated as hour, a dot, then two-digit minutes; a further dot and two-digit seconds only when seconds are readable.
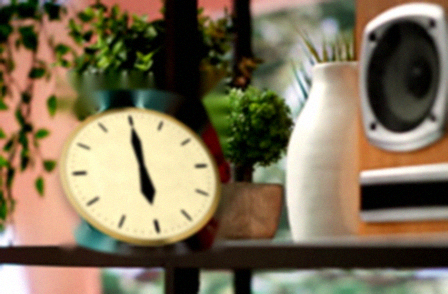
6.00
